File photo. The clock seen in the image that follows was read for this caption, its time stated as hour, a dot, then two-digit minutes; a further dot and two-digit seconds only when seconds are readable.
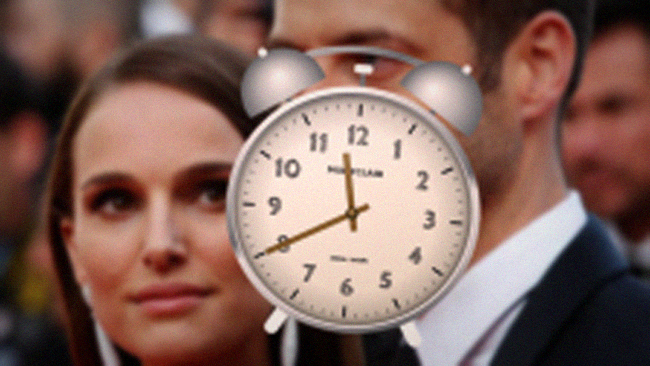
11.40
